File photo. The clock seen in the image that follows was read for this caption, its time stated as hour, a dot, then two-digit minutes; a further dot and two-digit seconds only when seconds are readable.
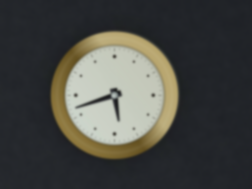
5.42
